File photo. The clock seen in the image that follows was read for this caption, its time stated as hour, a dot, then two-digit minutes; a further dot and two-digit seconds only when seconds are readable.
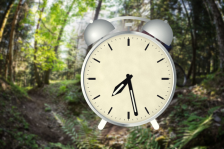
7.28
